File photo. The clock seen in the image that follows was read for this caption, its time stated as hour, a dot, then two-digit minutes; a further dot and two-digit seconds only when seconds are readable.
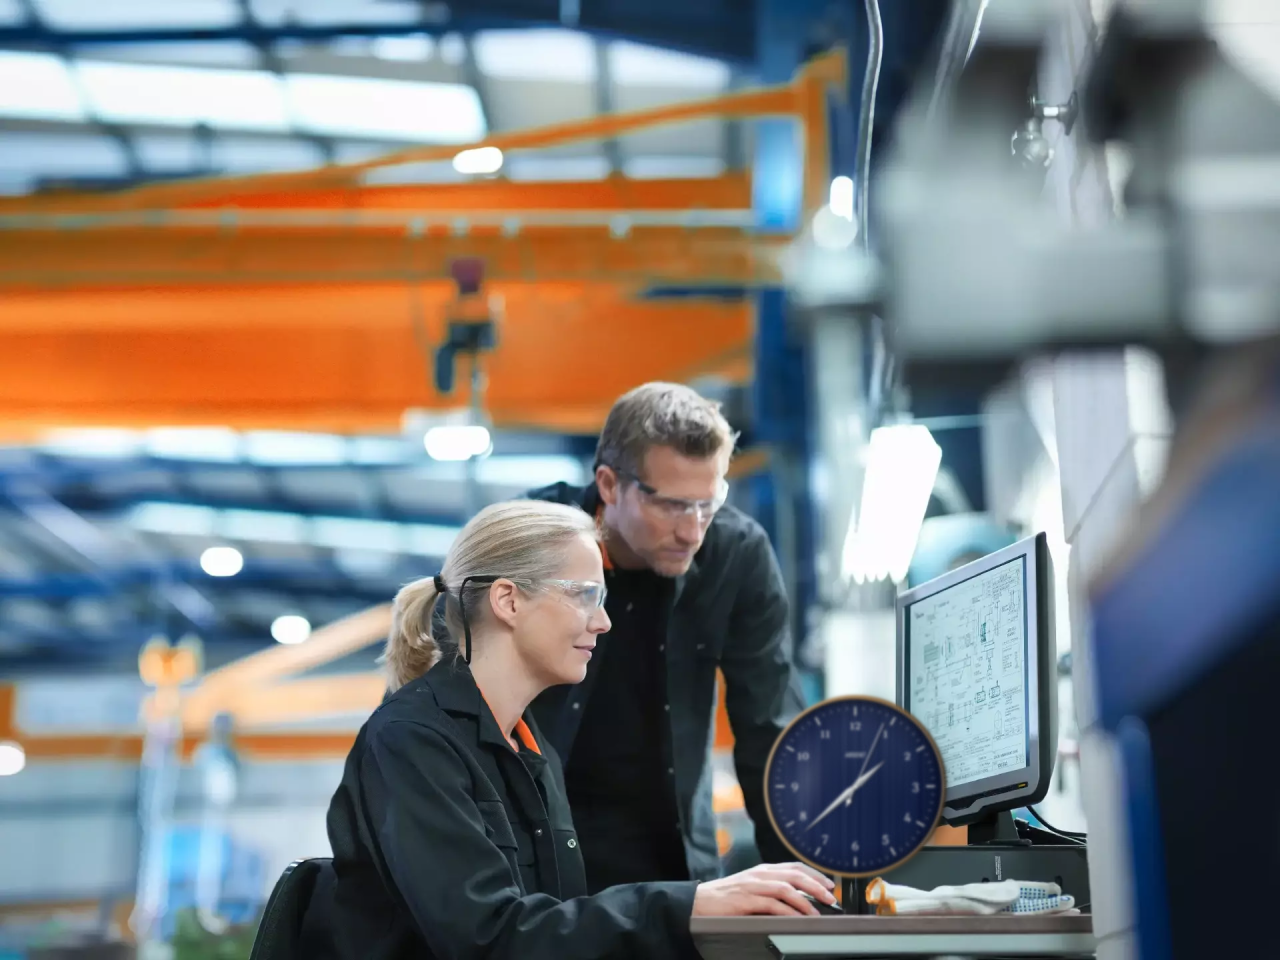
1.38.04
